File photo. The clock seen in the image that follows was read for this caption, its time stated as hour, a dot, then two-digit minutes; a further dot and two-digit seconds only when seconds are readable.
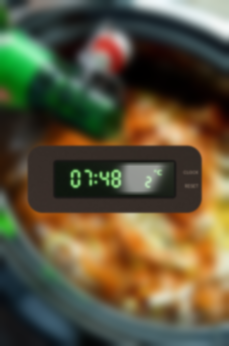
7.48
